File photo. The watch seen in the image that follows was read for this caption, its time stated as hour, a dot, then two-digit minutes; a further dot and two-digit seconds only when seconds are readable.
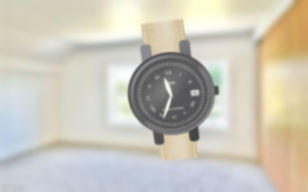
11.34
